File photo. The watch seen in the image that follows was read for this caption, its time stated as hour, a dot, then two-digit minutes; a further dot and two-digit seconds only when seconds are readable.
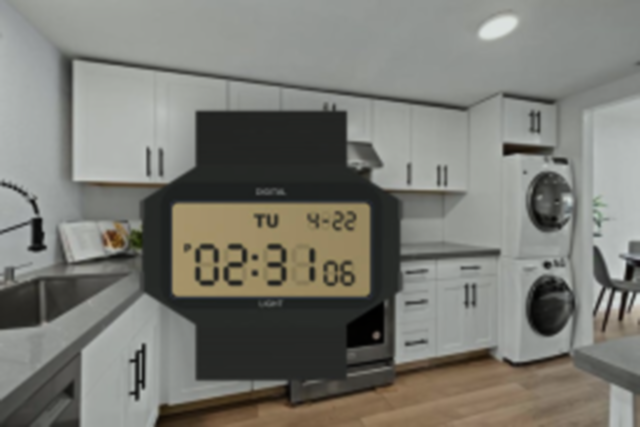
2.31.06
